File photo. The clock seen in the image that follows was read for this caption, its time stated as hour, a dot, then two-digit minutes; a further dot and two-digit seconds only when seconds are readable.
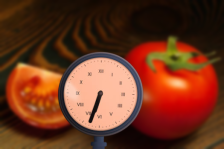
6.33
